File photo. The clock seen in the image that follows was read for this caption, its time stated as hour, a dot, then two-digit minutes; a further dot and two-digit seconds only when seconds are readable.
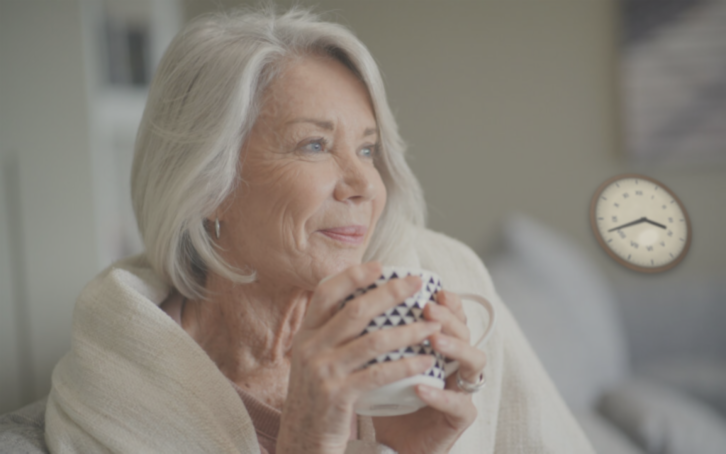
3.42
